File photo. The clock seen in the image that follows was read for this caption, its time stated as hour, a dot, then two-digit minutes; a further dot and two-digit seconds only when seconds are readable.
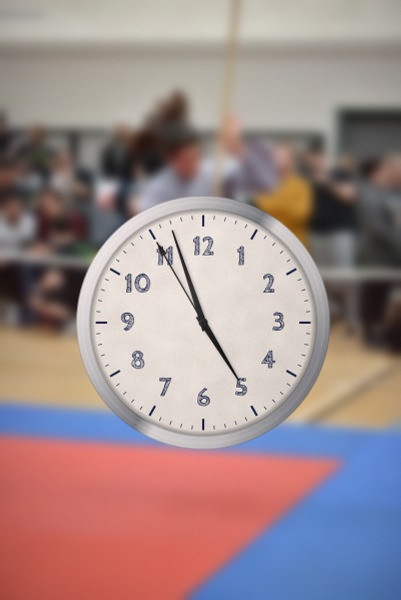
4.56.55
